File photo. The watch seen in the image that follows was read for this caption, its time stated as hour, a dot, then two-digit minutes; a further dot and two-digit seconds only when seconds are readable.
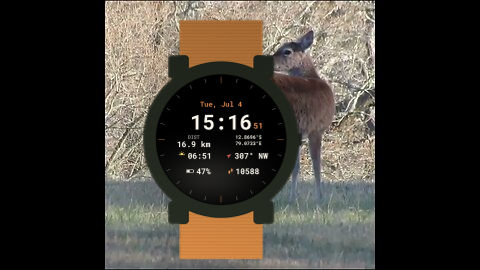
15.16.51
